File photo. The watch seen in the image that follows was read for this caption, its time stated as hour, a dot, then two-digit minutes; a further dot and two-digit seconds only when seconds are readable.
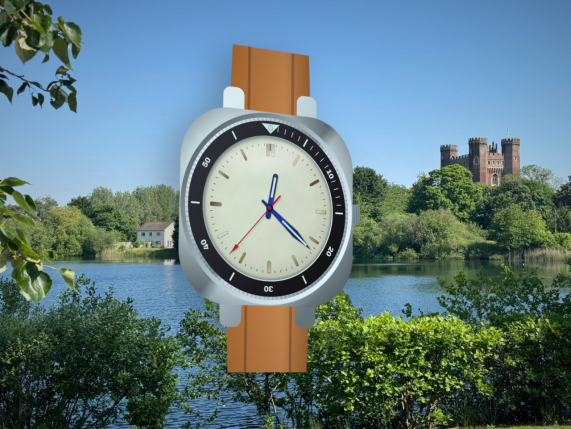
12.21.37
